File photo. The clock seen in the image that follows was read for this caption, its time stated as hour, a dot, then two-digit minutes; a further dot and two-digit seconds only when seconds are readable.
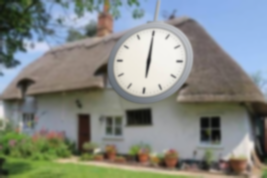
6.00
